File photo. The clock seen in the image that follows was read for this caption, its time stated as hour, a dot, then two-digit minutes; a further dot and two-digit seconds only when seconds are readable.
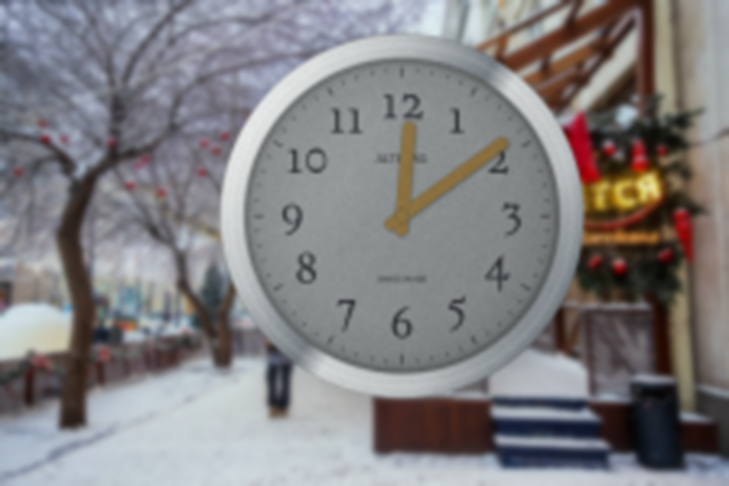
12.09
